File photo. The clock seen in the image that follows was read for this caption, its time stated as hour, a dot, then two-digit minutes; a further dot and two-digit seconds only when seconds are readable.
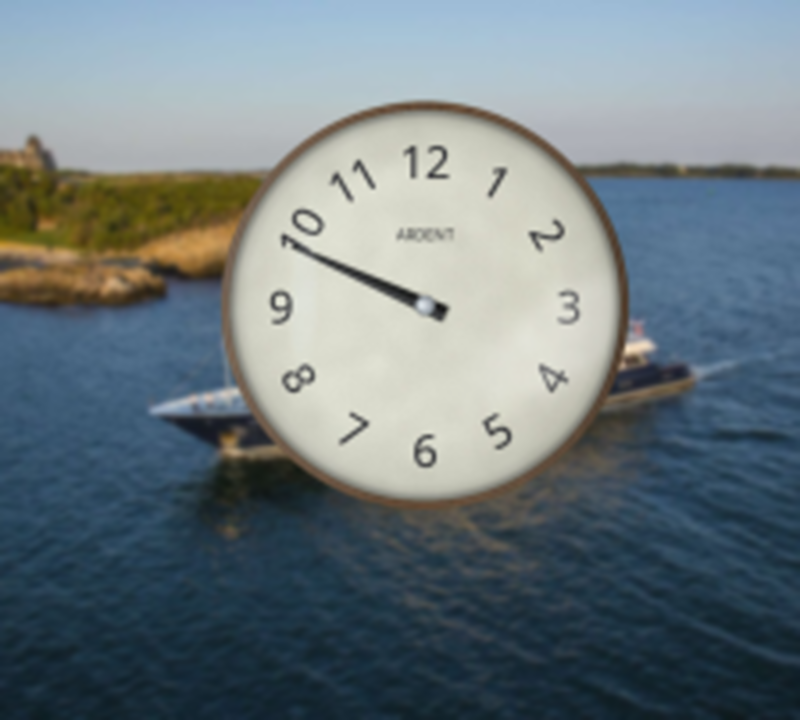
9.49
